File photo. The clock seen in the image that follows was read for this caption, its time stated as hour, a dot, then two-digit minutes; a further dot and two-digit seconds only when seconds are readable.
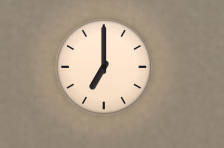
7.00
